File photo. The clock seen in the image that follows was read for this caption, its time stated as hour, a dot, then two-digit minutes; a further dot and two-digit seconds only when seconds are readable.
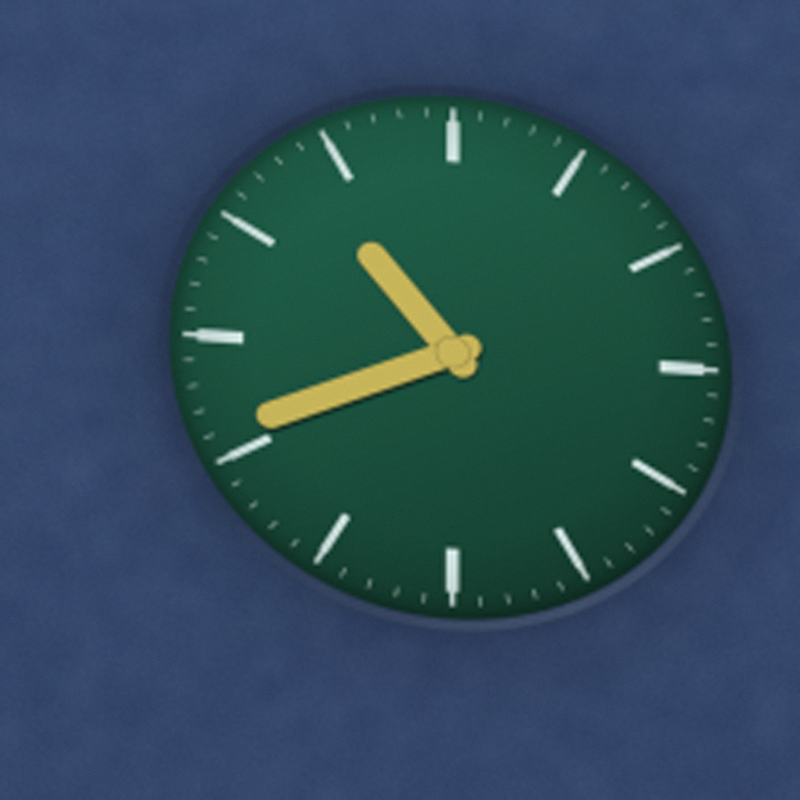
10.41
